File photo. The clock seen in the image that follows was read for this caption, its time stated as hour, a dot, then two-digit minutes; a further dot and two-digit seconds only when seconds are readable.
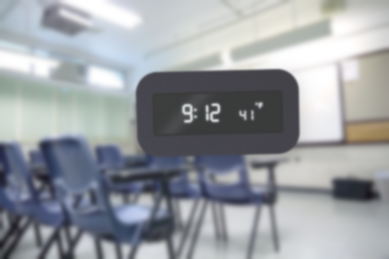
9.12
